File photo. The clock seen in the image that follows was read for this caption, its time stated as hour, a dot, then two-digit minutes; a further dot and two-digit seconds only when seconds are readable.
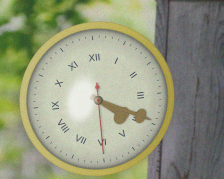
4.19.30
